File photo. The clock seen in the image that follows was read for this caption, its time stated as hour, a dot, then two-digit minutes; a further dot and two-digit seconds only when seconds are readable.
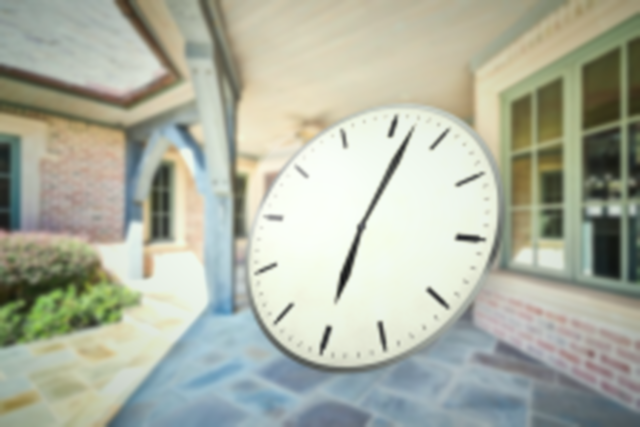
6.02
